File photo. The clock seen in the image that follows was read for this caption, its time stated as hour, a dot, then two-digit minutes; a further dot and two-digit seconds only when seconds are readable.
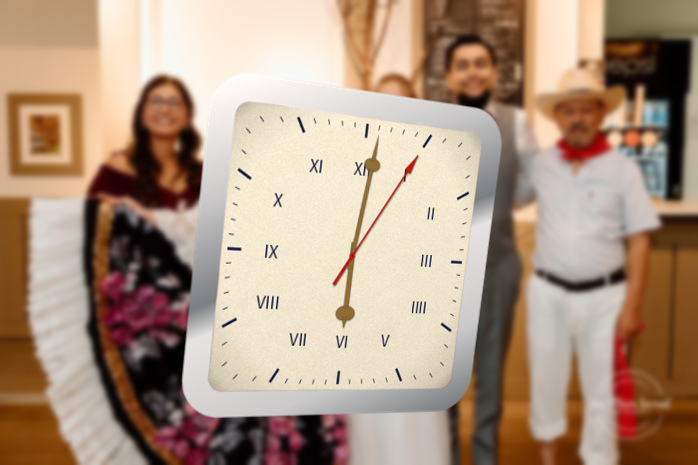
6.01.05
